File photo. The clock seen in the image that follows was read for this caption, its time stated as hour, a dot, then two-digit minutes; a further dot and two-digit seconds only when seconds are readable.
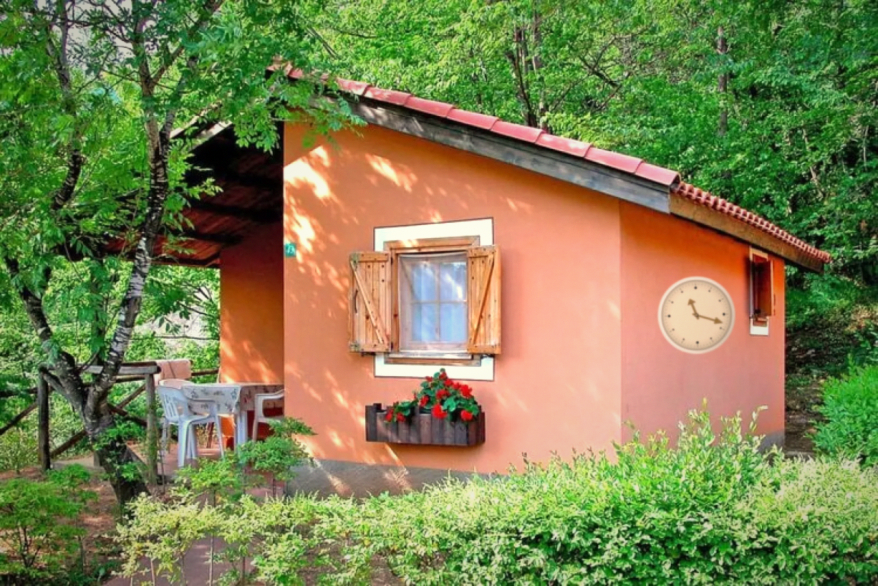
11.18
